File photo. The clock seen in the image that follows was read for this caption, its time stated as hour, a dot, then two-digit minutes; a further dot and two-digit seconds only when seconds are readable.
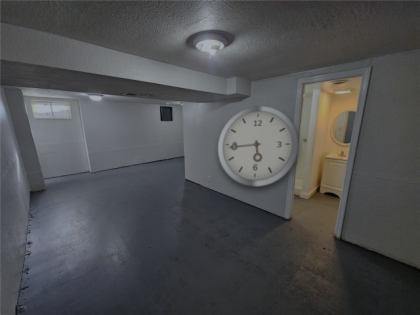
5.44
